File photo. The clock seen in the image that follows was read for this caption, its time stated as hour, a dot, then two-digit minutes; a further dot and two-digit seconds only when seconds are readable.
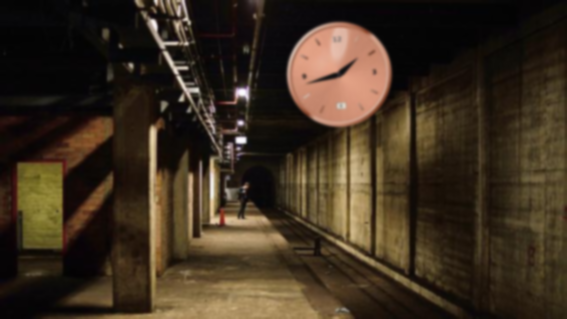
1.43
